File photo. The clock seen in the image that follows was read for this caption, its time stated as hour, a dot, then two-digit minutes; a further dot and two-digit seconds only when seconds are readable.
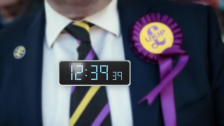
12.39.39
